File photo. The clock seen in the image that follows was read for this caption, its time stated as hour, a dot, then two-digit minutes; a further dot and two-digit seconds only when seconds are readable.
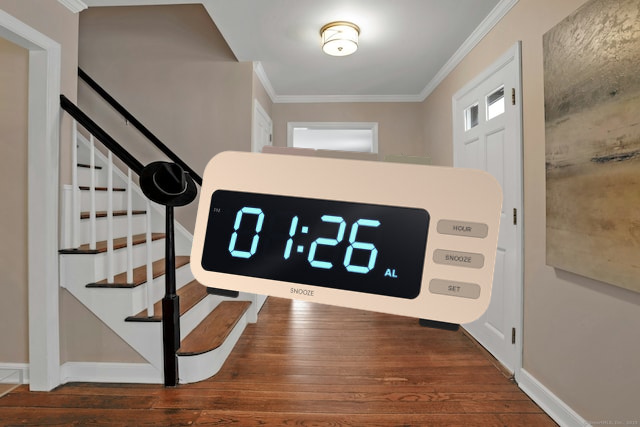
1.26
